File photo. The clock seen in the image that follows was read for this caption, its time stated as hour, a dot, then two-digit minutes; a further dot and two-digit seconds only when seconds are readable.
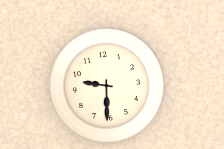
9.31
